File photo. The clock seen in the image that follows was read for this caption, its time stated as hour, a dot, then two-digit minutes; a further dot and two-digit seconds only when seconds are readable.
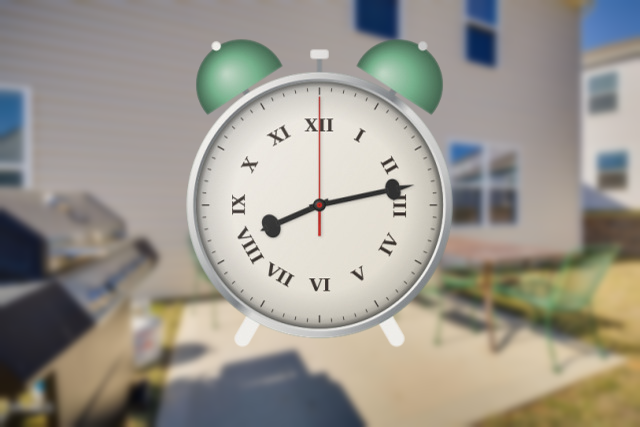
8.13.00
